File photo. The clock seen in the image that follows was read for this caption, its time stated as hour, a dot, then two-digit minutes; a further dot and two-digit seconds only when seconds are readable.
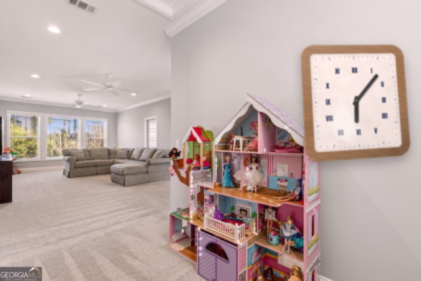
6.07
